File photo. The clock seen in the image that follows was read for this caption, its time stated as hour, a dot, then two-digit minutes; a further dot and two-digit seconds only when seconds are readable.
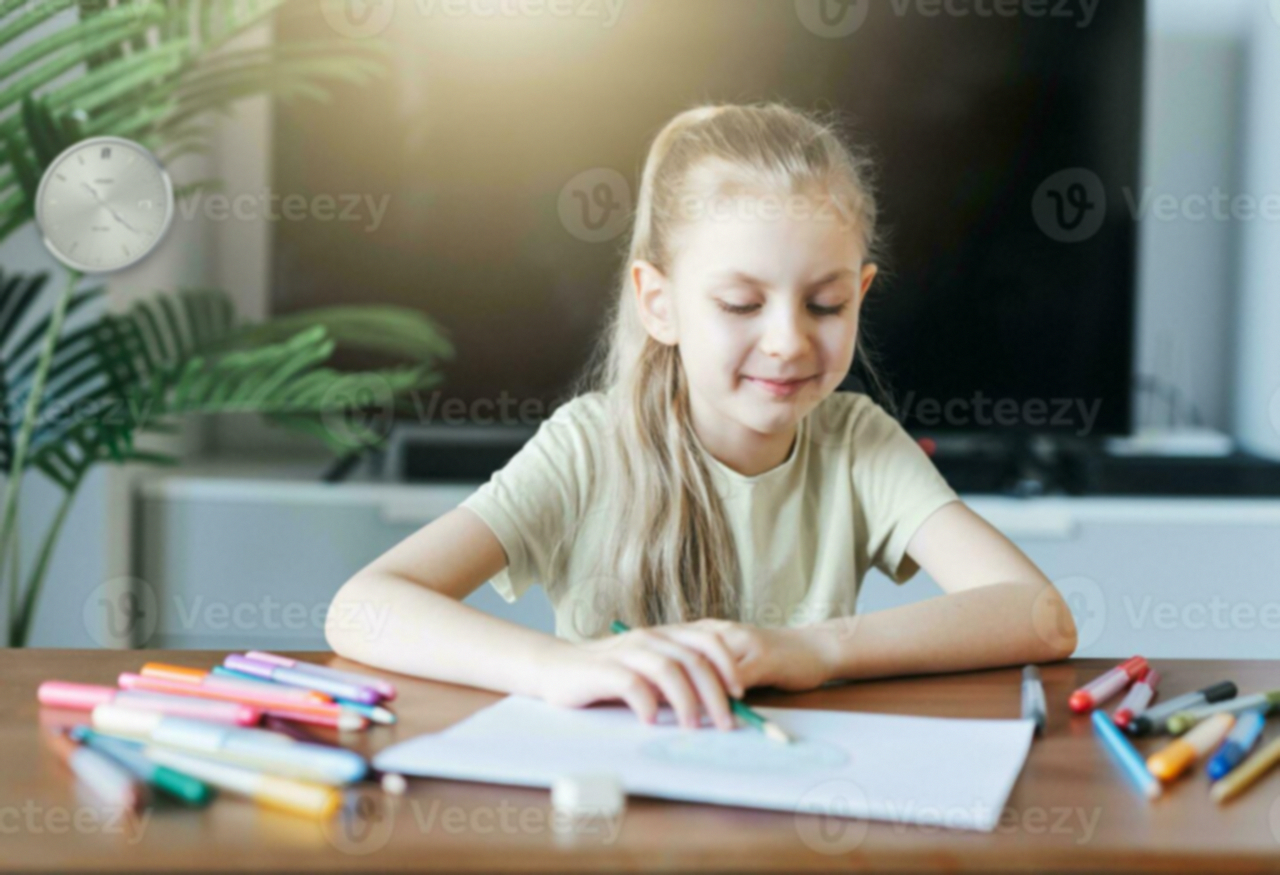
10.21
